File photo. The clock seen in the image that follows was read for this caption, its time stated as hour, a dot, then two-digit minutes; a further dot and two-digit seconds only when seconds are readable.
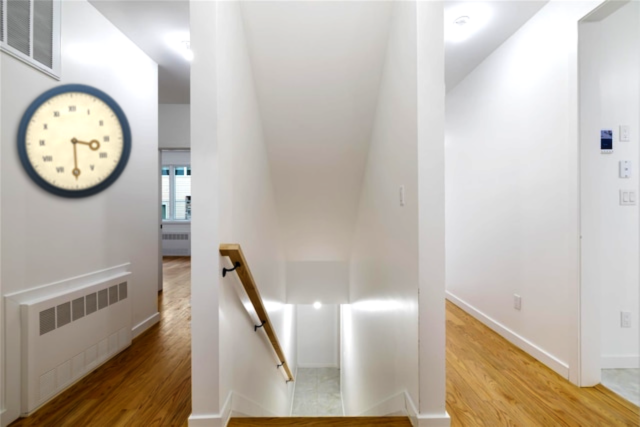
3.30
